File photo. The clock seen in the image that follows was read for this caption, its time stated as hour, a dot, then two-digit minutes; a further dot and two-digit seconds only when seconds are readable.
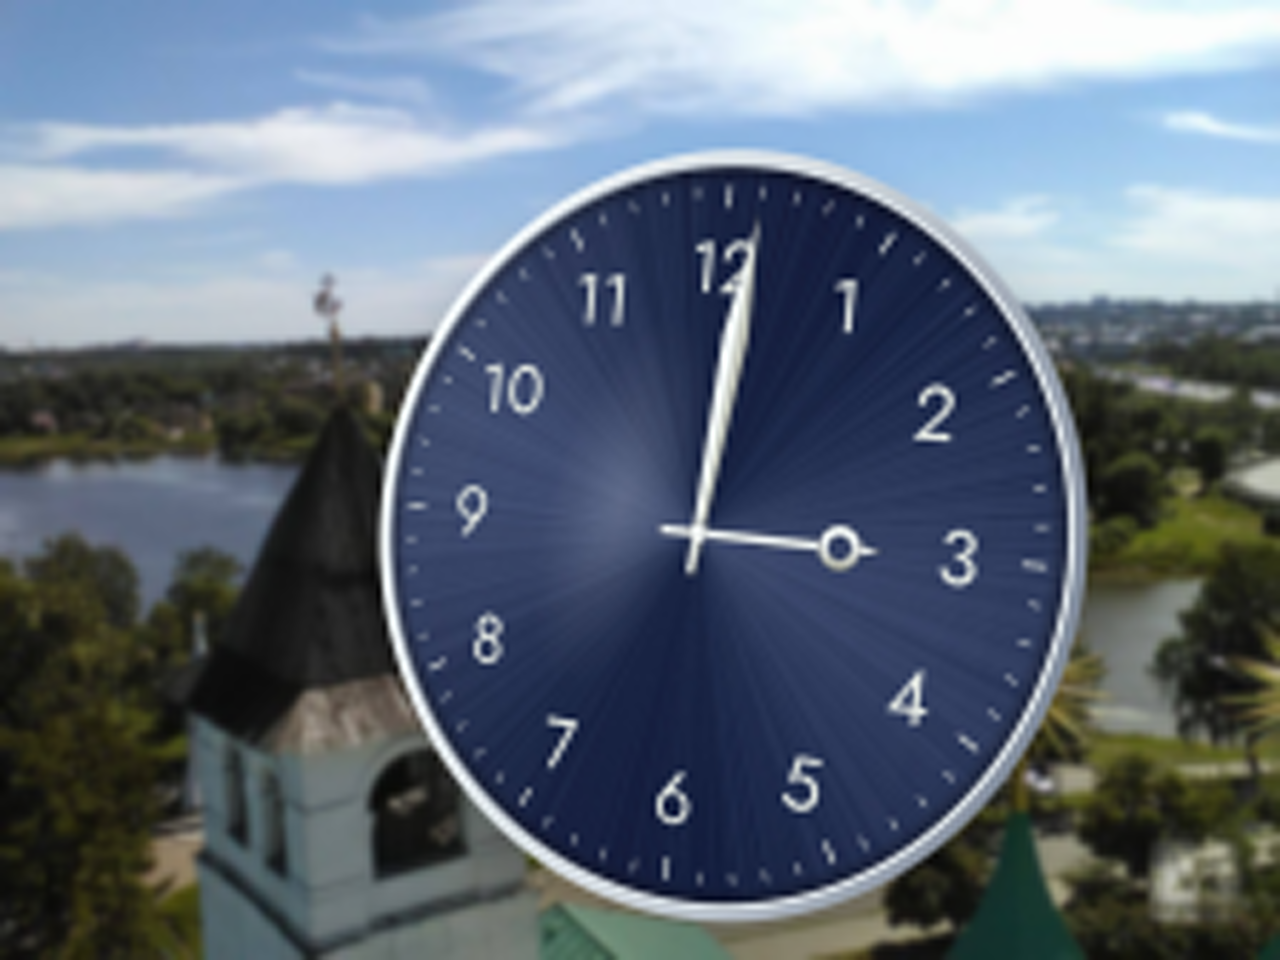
3.01
